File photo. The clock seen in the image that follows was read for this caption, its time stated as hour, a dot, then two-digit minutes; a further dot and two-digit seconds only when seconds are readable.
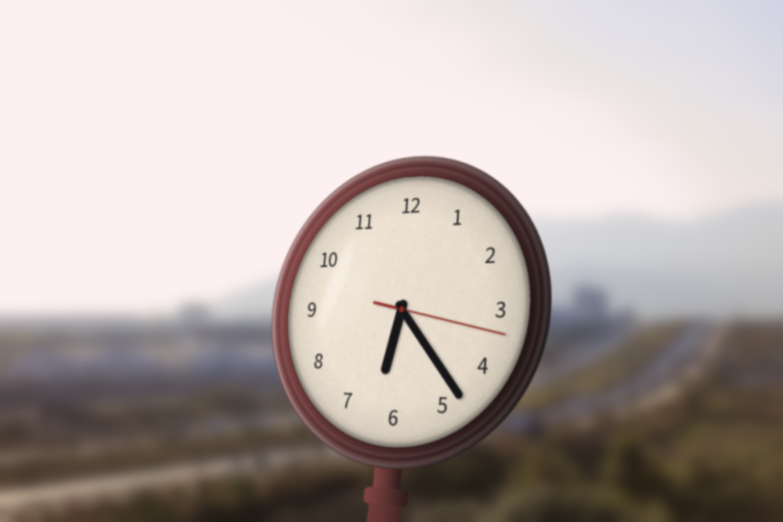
6.23.17
